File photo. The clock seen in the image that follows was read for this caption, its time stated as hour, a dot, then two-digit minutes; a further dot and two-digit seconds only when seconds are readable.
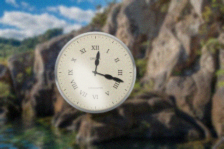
12.18
